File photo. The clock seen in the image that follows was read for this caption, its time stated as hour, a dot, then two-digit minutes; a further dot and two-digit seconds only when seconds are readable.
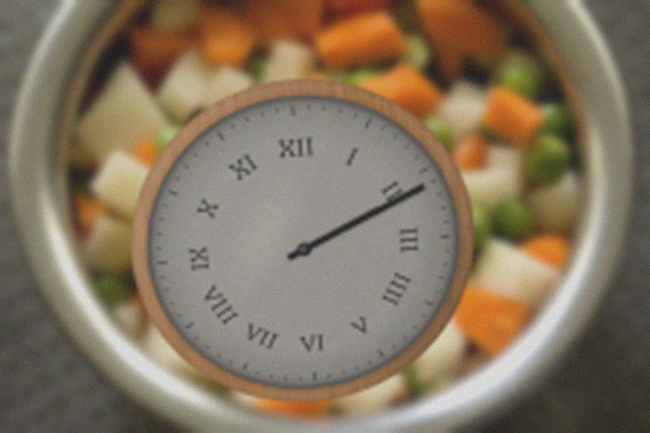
2.11
